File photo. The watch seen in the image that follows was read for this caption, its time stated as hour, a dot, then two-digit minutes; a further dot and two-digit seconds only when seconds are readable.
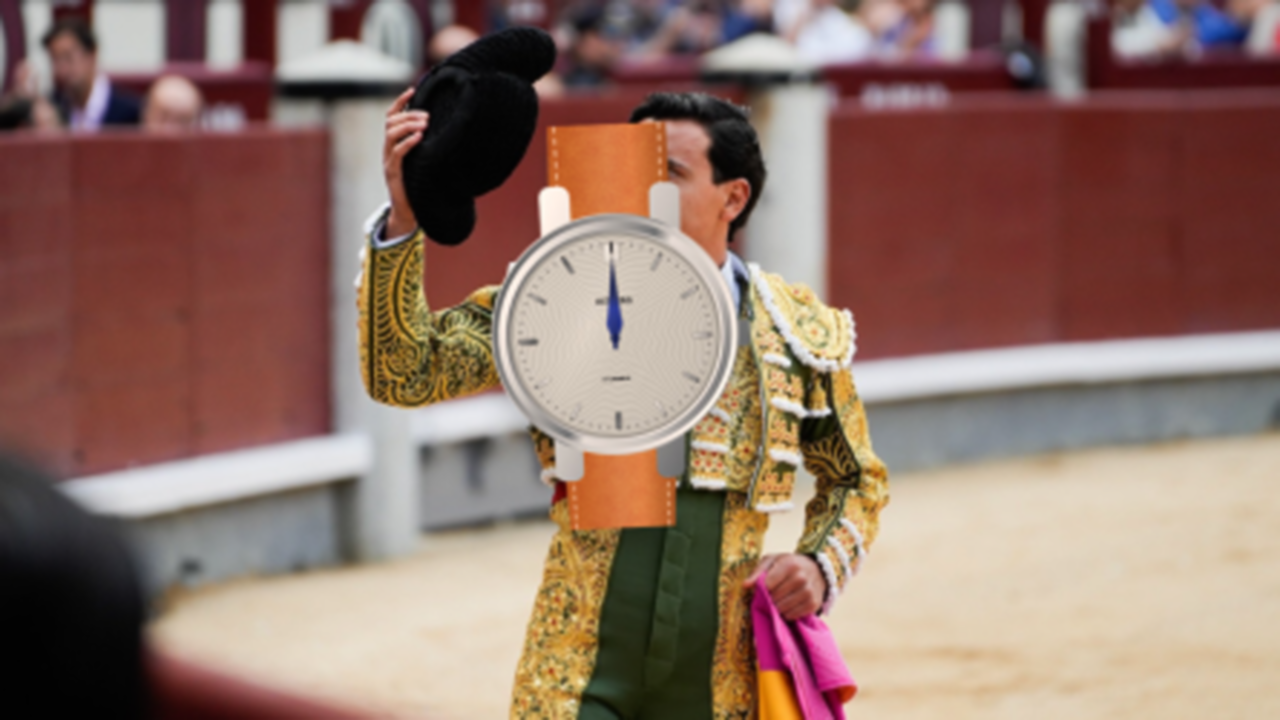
12.00
